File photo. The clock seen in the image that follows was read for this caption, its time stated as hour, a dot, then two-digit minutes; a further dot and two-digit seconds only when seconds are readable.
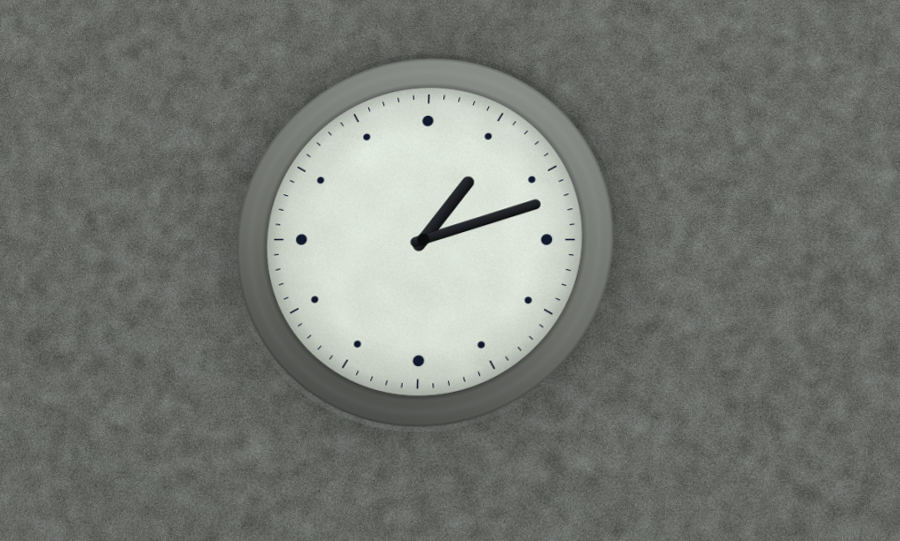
1.12
